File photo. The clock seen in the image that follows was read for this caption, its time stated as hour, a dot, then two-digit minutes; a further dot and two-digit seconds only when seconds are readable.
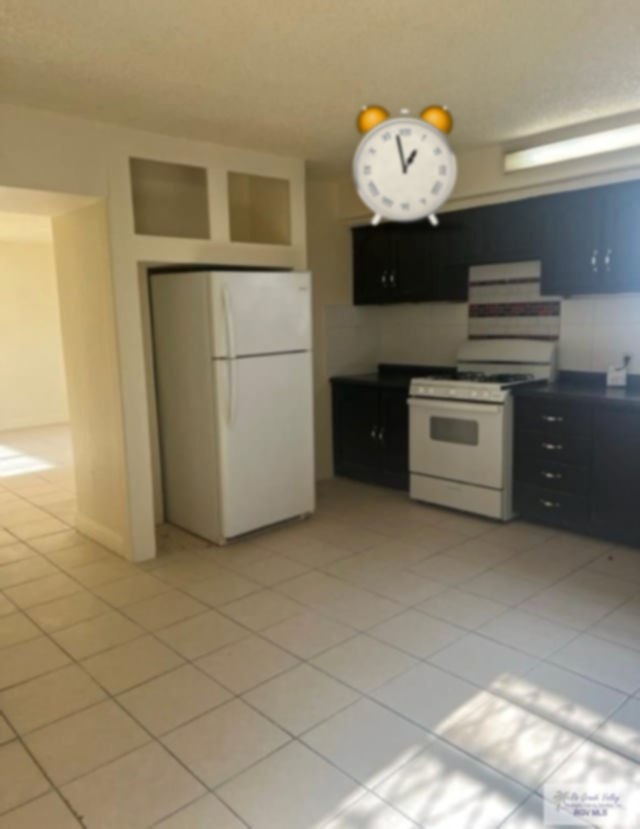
12.58
